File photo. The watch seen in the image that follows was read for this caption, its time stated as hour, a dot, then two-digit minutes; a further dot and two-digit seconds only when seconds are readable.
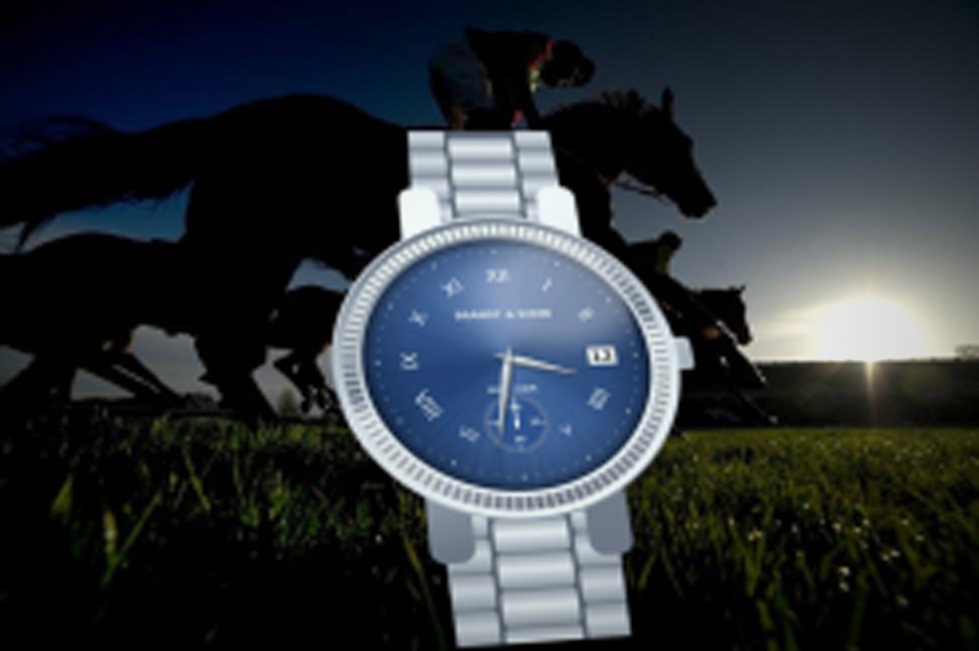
3.32
